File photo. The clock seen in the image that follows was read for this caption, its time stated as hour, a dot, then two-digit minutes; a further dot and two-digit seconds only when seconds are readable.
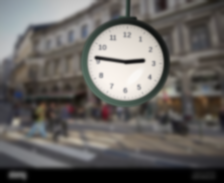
2.46
